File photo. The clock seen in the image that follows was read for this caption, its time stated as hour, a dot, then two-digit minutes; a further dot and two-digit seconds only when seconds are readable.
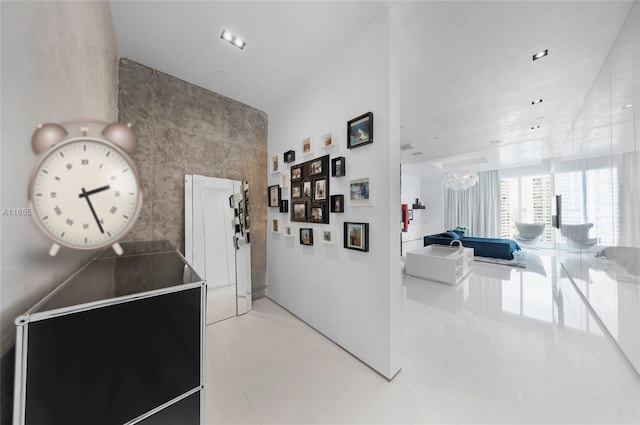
2.26
